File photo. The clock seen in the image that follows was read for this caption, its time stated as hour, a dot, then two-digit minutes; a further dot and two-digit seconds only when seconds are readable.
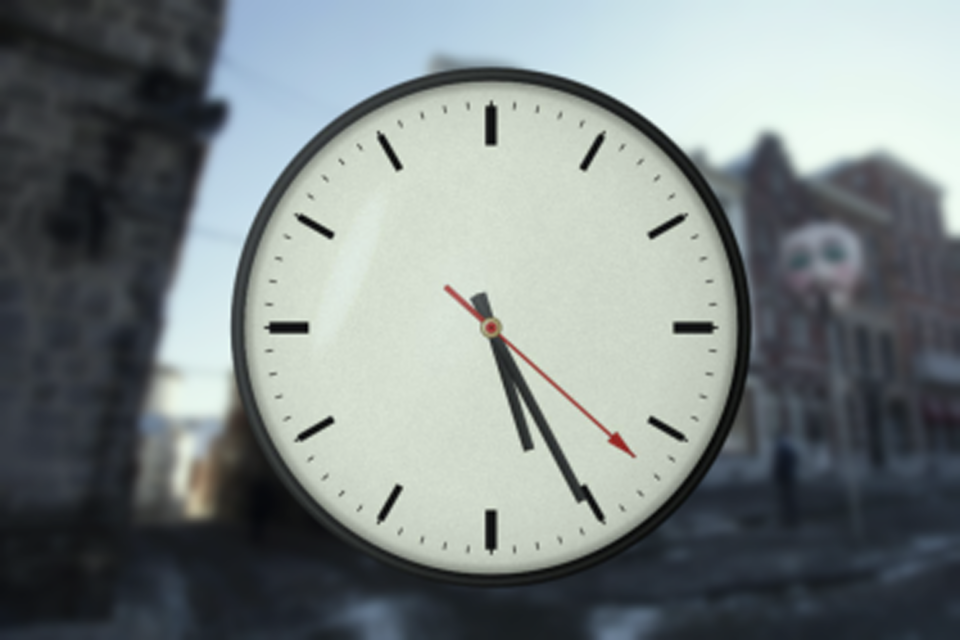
5.25.22
